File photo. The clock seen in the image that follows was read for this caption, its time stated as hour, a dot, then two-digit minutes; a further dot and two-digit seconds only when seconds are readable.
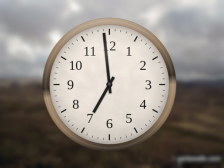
6.59
